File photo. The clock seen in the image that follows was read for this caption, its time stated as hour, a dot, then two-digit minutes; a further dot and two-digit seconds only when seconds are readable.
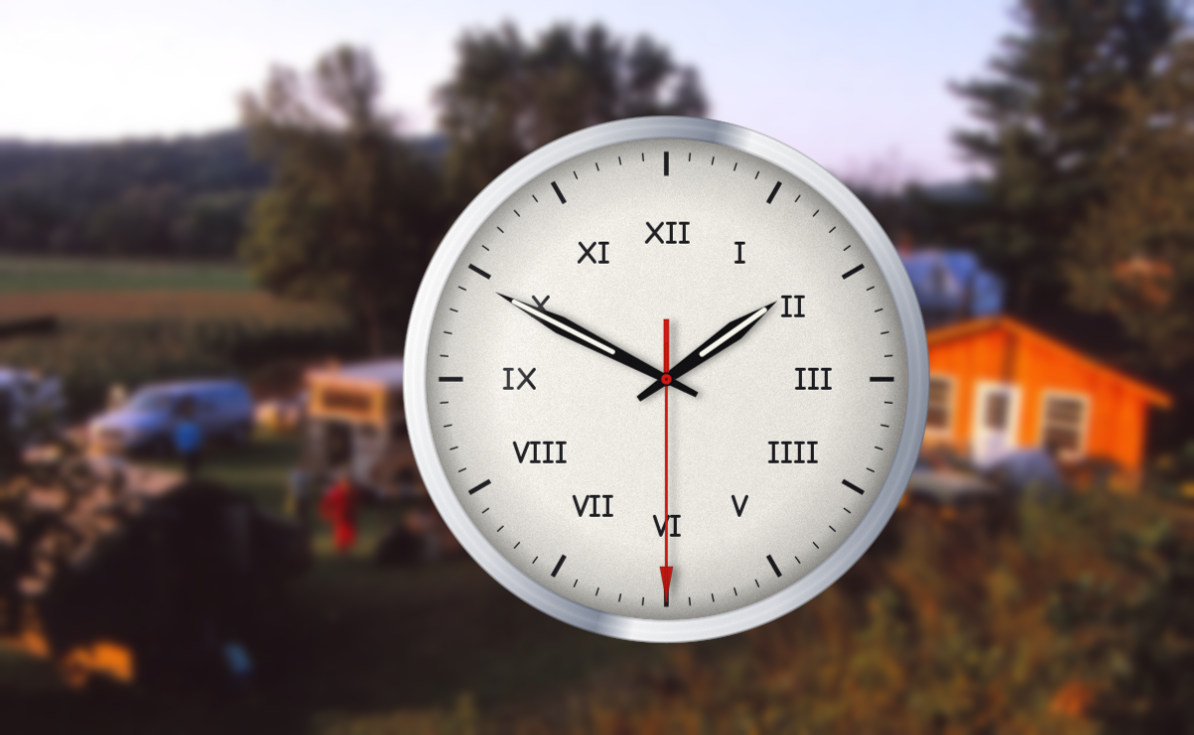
1.49.30
